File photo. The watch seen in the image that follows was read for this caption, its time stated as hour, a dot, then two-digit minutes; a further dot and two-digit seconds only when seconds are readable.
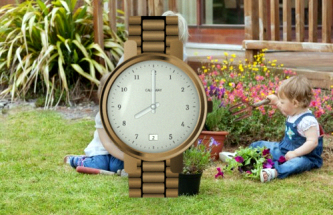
8.00
